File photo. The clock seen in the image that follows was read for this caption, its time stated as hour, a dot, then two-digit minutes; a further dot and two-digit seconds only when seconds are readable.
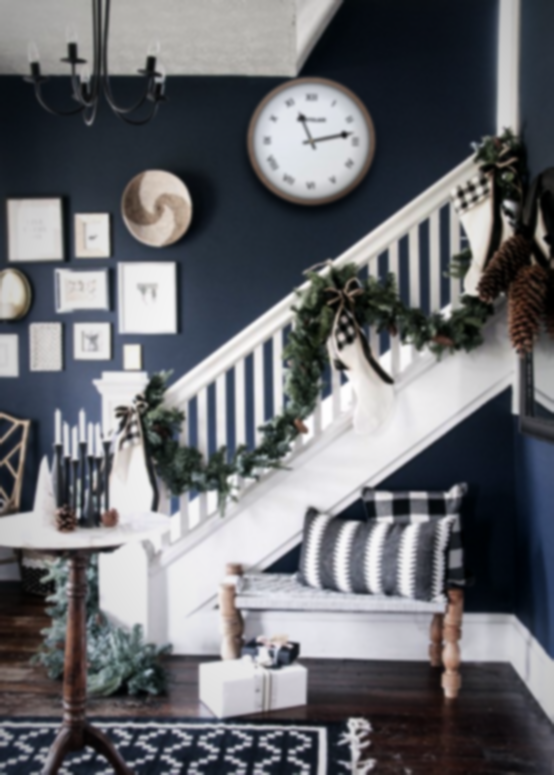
11.13
